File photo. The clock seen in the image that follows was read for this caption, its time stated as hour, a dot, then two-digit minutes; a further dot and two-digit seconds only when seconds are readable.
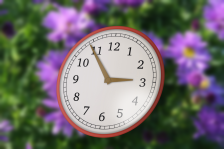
2.54
